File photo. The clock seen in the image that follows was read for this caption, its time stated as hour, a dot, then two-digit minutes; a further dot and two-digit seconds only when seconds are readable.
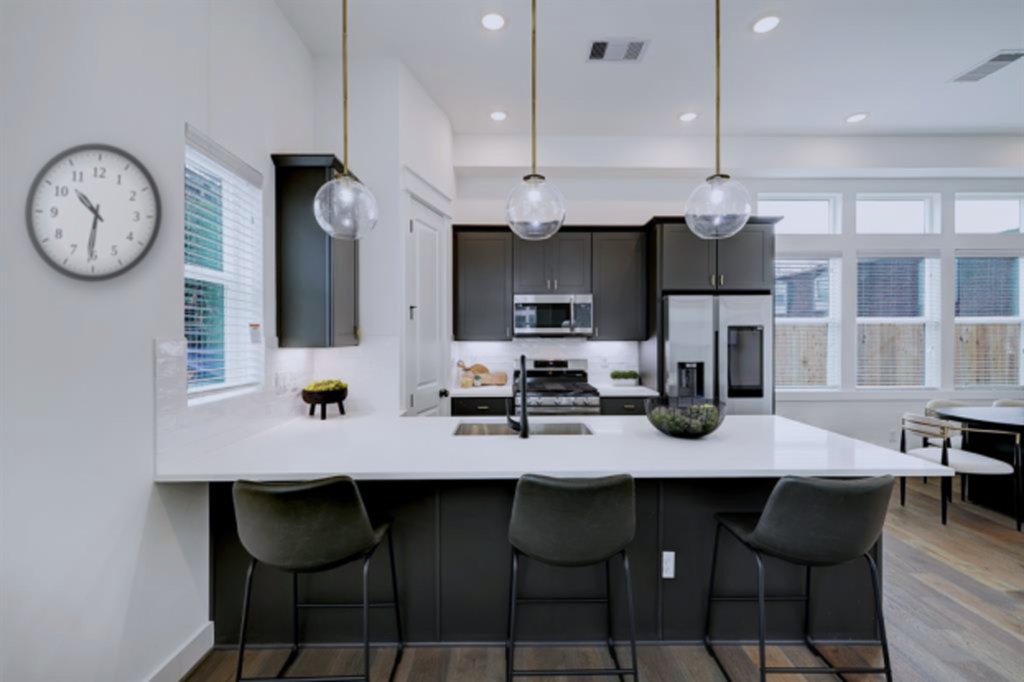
10.31
